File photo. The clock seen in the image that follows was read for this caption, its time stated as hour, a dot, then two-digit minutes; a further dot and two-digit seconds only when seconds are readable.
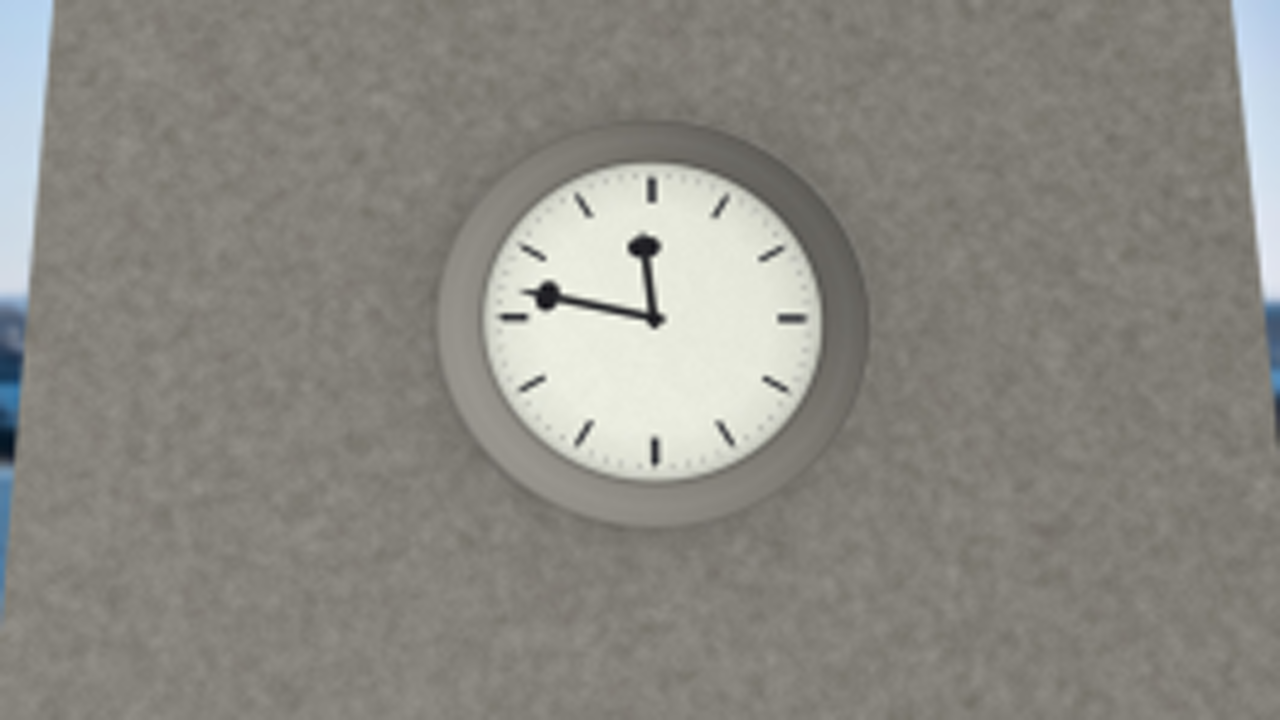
11.47
